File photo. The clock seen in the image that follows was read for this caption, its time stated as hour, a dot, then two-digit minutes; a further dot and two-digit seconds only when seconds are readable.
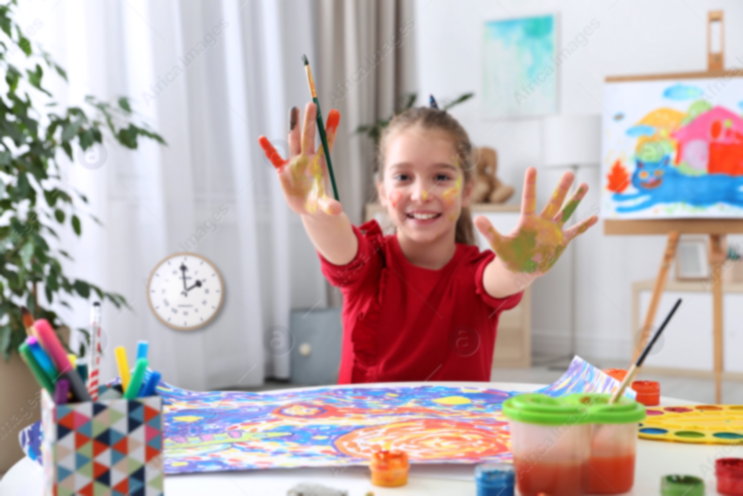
1.59
